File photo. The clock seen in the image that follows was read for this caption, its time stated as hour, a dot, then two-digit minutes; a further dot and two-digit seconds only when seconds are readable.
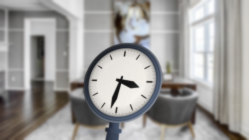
3.32
